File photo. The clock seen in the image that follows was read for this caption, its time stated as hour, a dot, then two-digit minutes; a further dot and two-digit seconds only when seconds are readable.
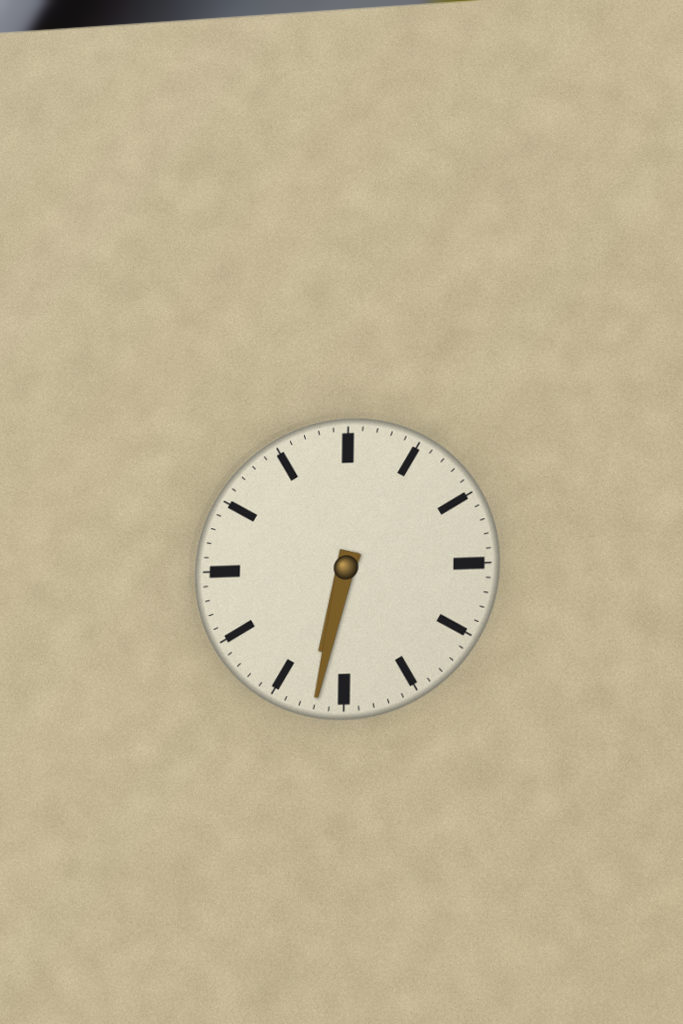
6.32
